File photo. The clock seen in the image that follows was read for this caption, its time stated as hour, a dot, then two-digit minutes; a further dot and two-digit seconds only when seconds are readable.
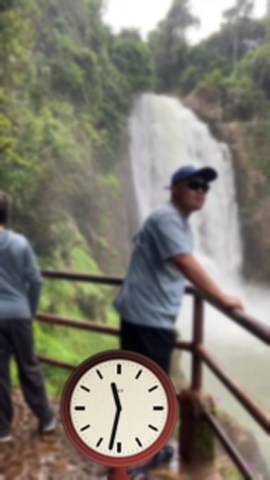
11.32
